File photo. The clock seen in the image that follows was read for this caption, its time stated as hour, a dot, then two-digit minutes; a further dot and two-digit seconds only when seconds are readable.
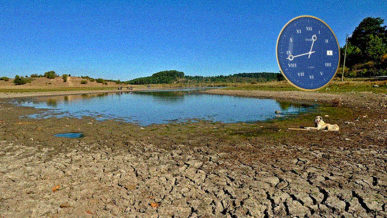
12.43
